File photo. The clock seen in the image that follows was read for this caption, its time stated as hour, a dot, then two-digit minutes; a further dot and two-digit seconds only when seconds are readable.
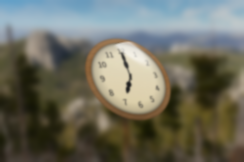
7.00
